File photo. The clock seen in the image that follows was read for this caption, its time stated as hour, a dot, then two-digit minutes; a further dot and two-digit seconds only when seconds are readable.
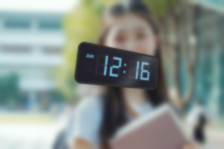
12.16
